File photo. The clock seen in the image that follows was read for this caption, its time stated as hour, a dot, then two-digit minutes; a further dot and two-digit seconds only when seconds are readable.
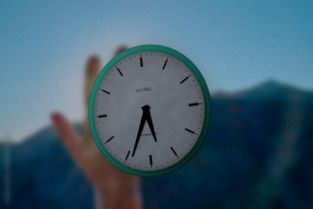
5.34
